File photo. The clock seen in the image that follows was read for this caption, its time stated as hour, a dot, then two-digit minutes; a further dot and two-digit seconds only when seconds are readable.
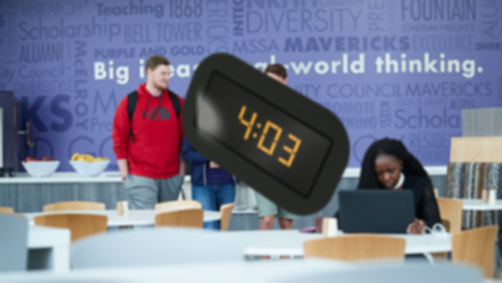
4.03
